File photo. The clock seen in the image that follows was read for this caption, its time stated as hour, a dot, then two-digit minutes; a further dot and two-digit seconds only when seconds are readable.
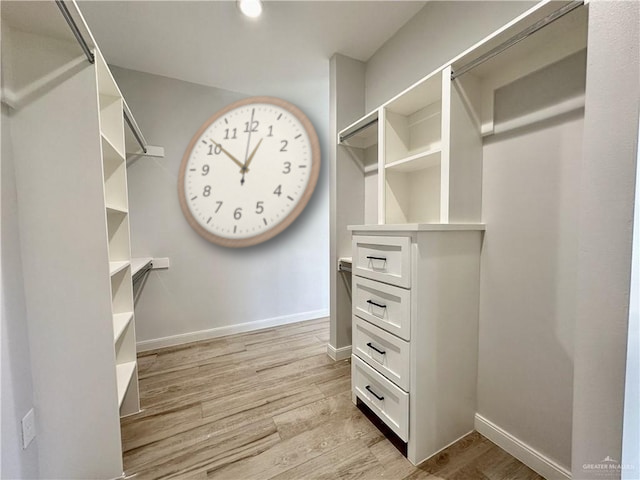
12.51.00
